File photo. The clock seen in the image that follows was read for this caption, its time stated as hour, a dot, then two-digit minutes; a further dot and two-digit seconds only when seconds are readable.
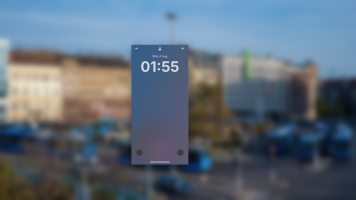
1.55
